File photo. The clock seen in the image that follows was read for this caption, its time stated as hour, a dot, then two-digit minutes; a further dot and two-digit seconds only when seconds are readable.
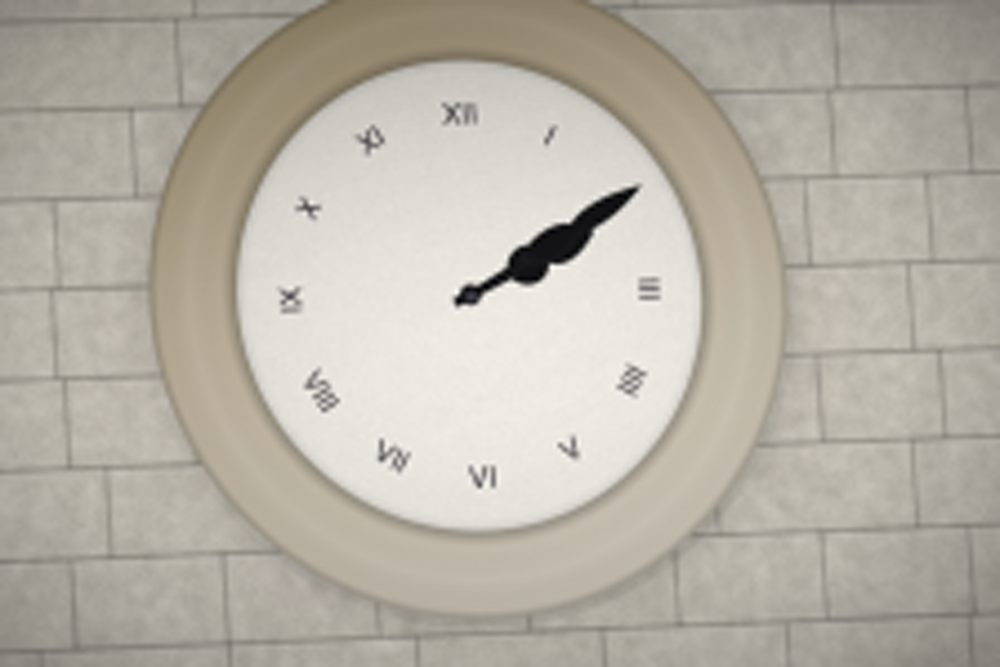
2.10
